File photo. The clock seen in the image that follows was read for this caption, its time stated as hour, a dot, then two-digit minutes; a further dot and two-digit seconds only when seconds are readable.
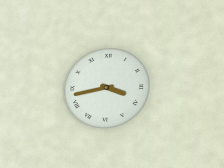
3.43
